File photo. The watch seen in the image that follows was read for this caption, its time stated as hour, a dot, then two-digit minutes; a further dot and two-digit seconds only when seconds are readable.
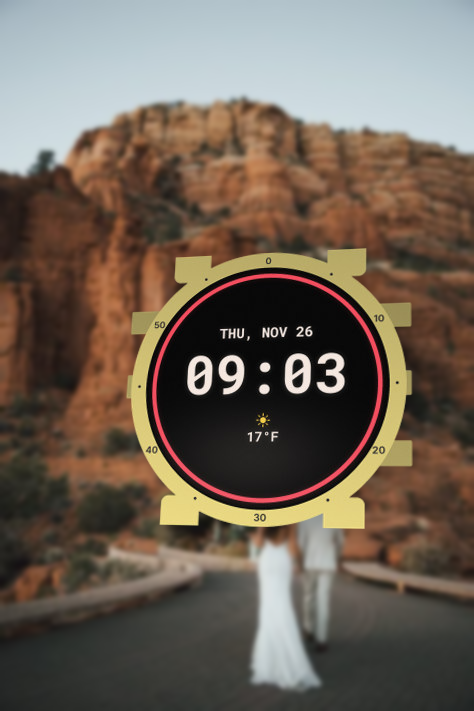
9.03
